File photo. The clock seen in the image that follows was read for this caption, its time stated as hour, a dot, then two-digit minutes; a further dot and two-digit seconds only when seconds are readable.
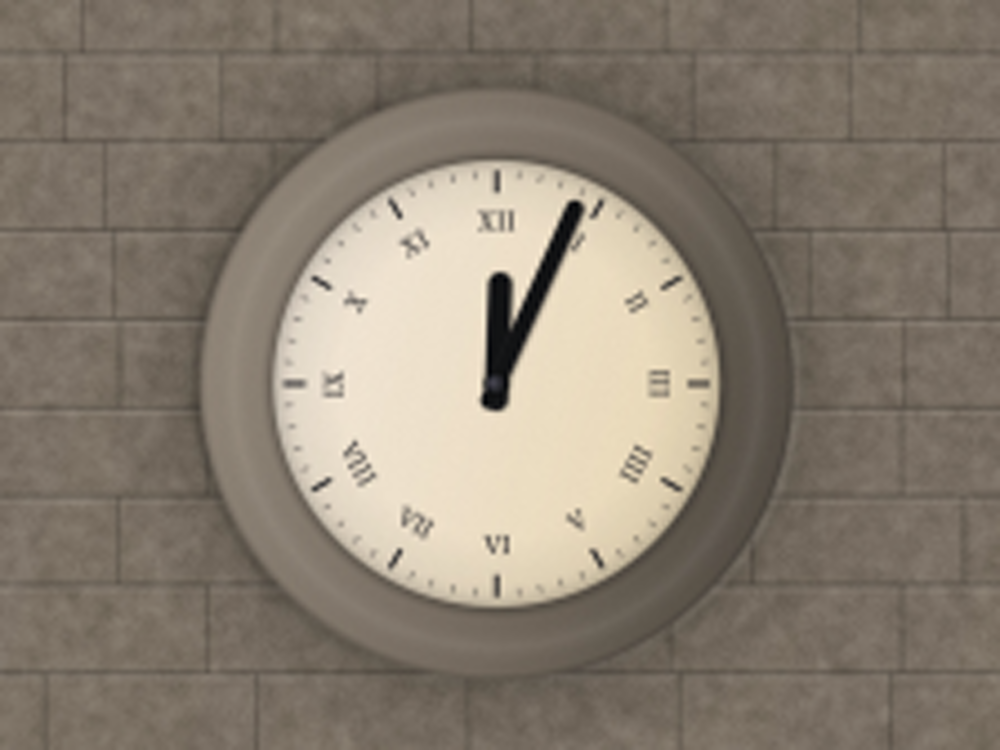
12.04
